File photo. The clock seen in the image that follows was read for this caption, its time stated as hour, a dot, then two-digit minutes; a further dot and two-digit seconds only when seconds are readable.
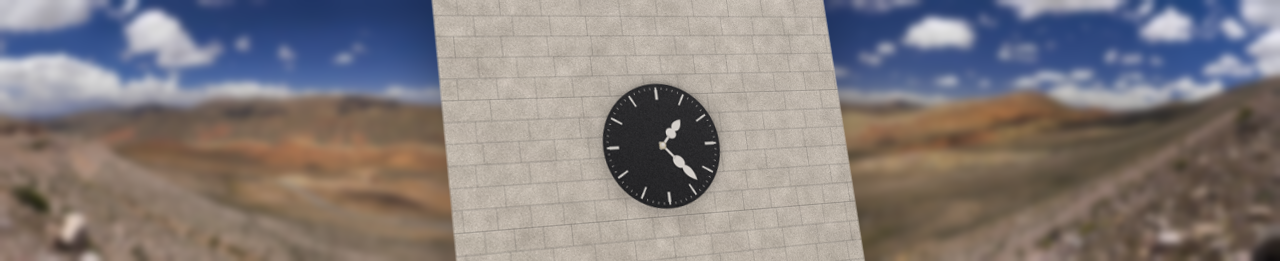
1.23
